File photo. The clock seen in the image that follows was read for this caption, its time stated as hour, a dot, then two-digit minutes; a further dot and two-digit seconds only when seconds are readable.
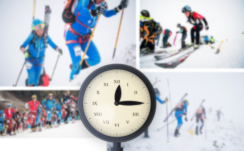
12.15
